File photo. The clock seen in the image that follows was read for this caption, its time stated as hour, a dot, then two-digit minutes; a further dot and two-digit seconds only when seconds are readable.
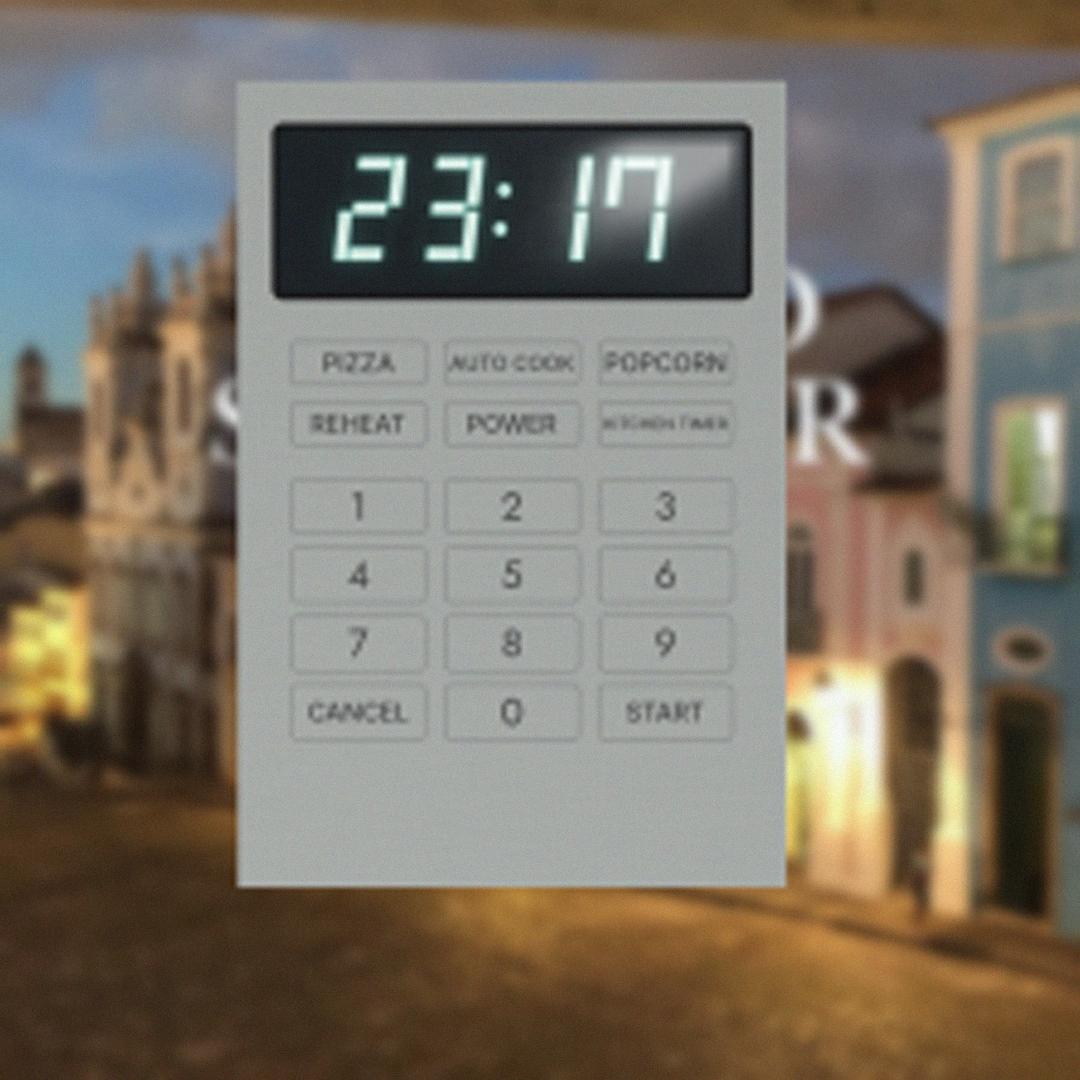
23.17
